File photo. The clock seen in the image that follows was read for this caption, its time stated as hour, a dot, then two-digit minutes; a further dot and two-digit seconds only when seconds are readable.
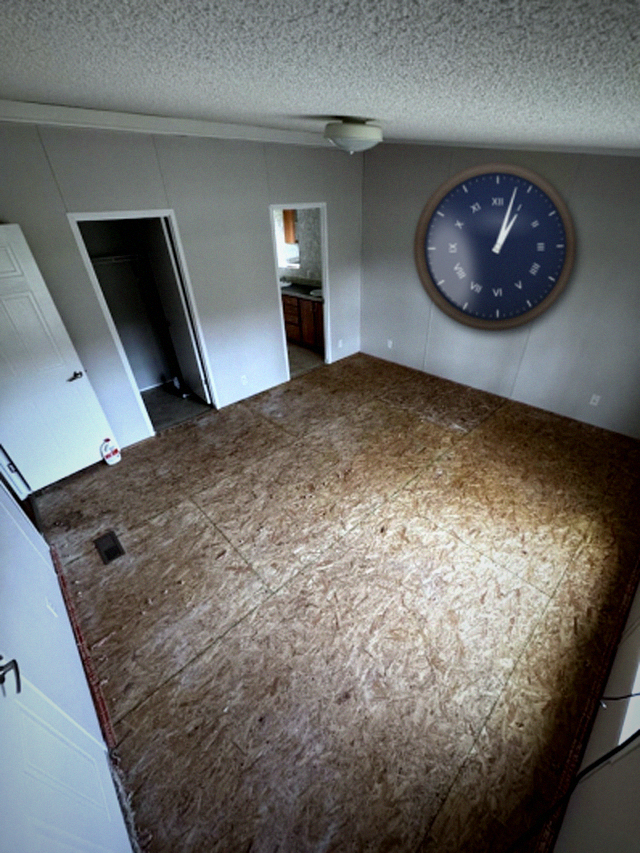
1.03
